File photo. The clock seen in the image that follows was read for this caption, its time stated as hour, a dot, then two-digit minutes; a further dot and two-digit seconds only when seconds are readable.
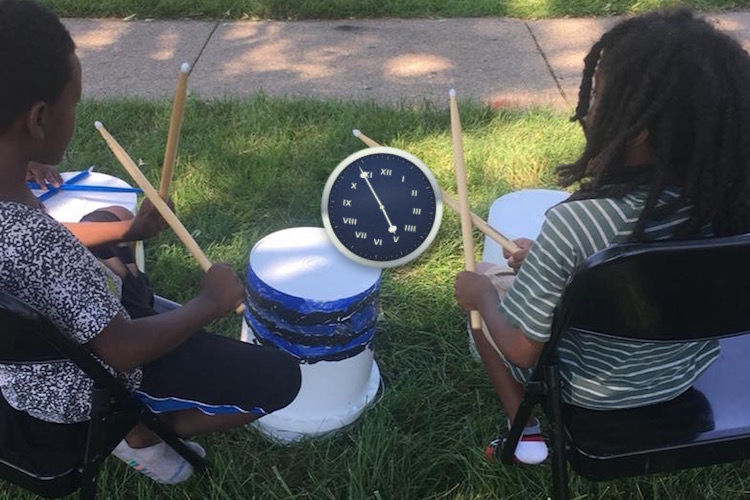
4.54
